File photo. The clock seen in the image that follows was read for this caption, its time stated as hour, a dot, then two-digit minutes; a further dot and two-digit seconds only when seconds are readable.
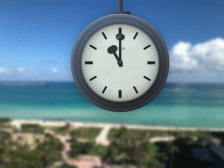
11.00
